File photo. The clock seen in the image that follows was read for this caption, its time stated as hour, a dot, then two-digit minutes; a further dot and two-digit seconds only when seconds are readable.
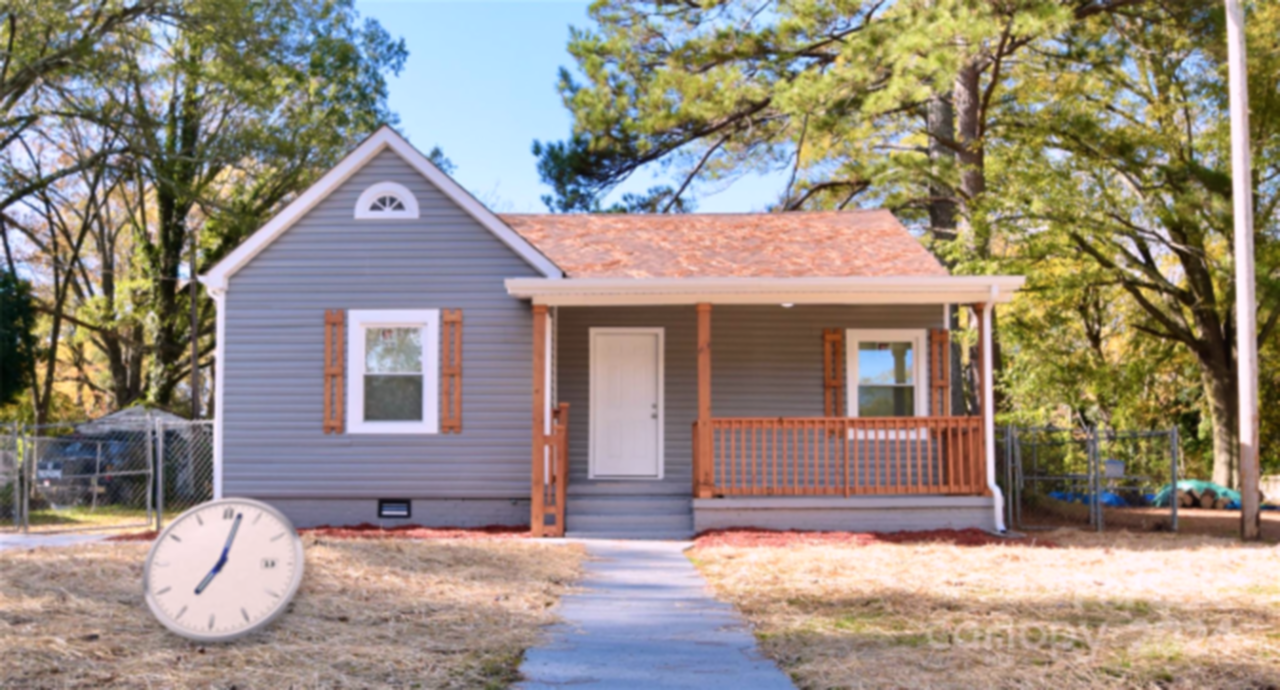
7.02
